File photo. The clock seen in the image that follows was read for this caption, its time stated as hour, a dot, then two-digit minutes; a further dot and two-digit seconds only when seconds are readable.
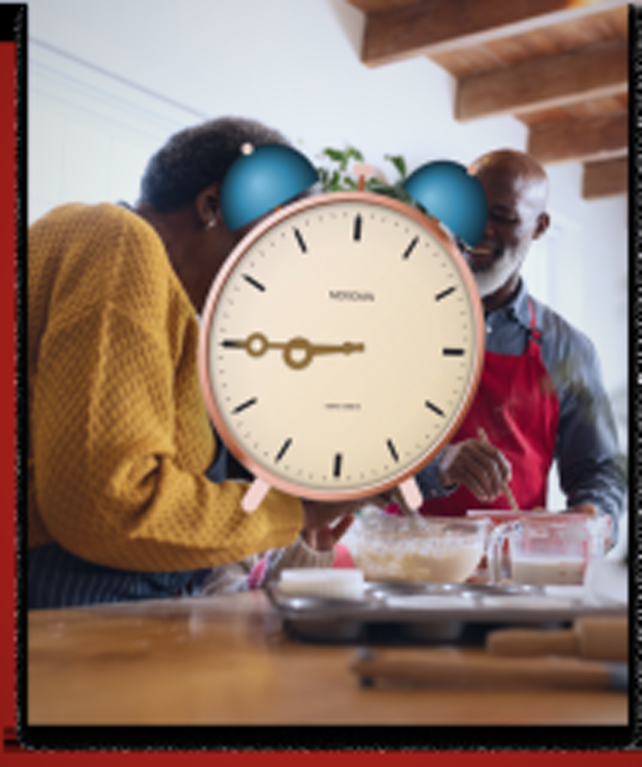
8.45
